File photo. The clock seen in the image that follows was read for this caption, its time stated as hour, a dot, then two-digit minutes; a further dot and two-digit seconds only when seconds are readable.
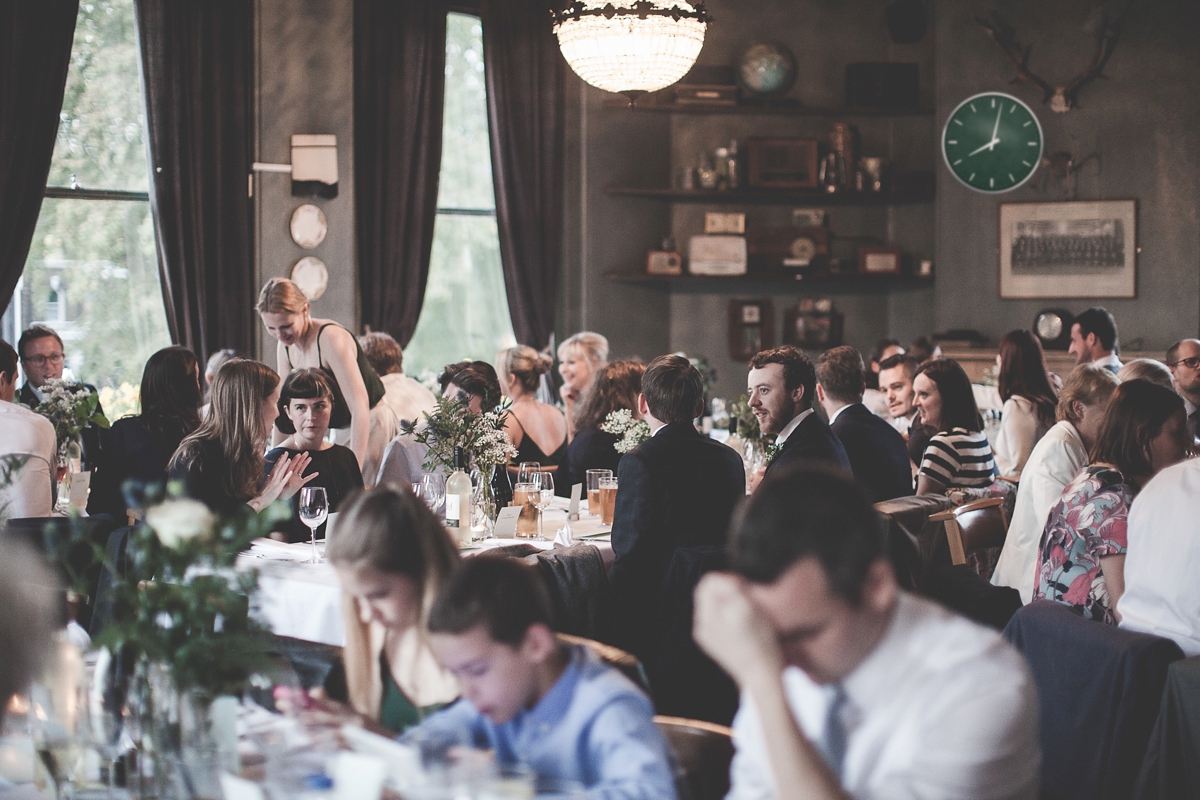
8.02
